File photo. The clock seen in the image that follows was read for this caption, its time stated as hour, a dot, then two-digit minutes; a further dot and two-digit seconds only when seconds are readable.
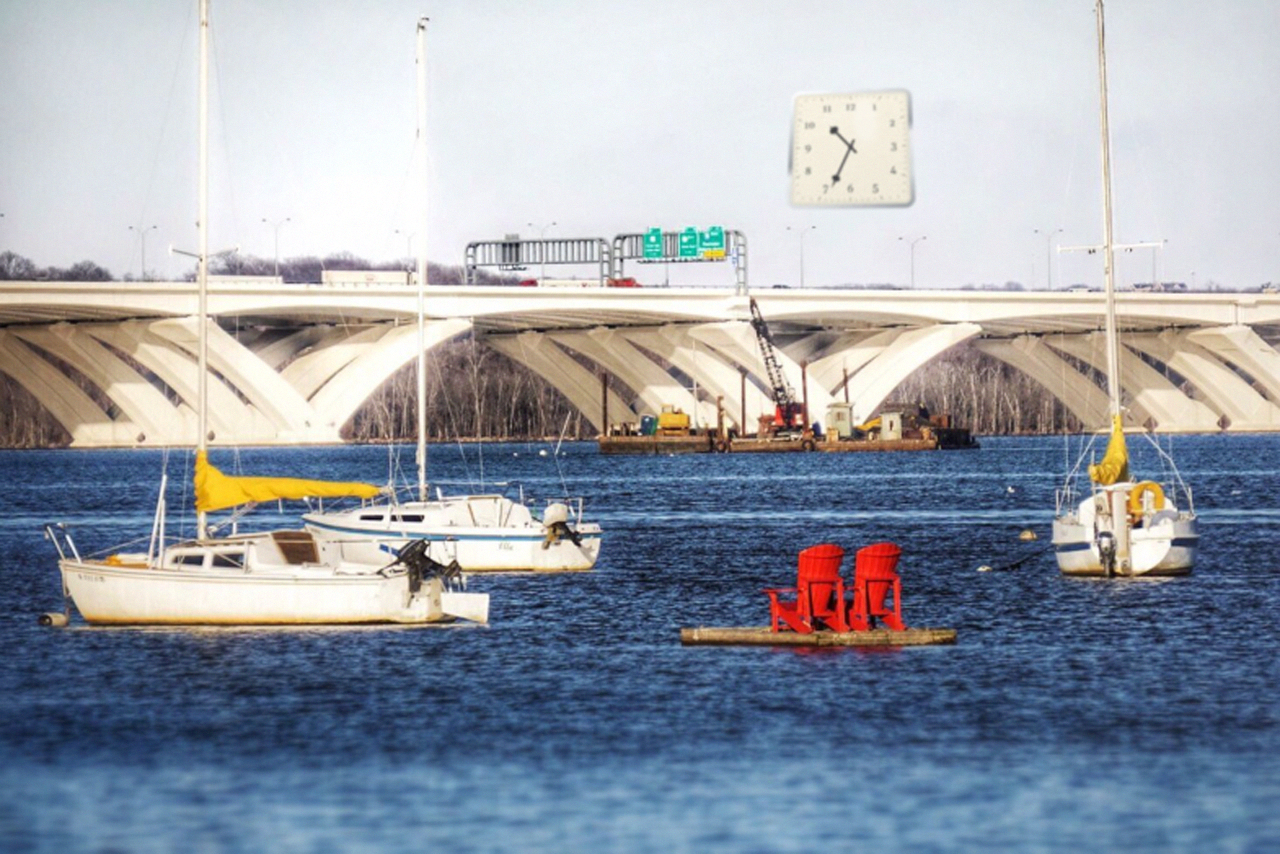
10.34
